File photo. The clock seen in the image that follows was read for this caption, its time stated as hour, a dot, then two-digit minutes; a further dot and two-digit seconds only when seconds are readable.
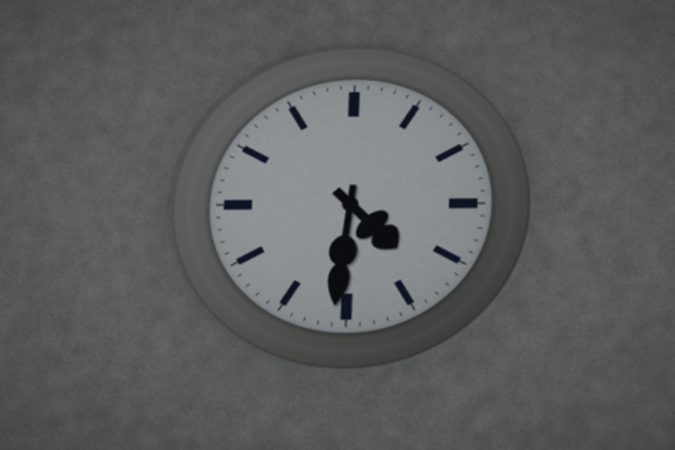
4.31
